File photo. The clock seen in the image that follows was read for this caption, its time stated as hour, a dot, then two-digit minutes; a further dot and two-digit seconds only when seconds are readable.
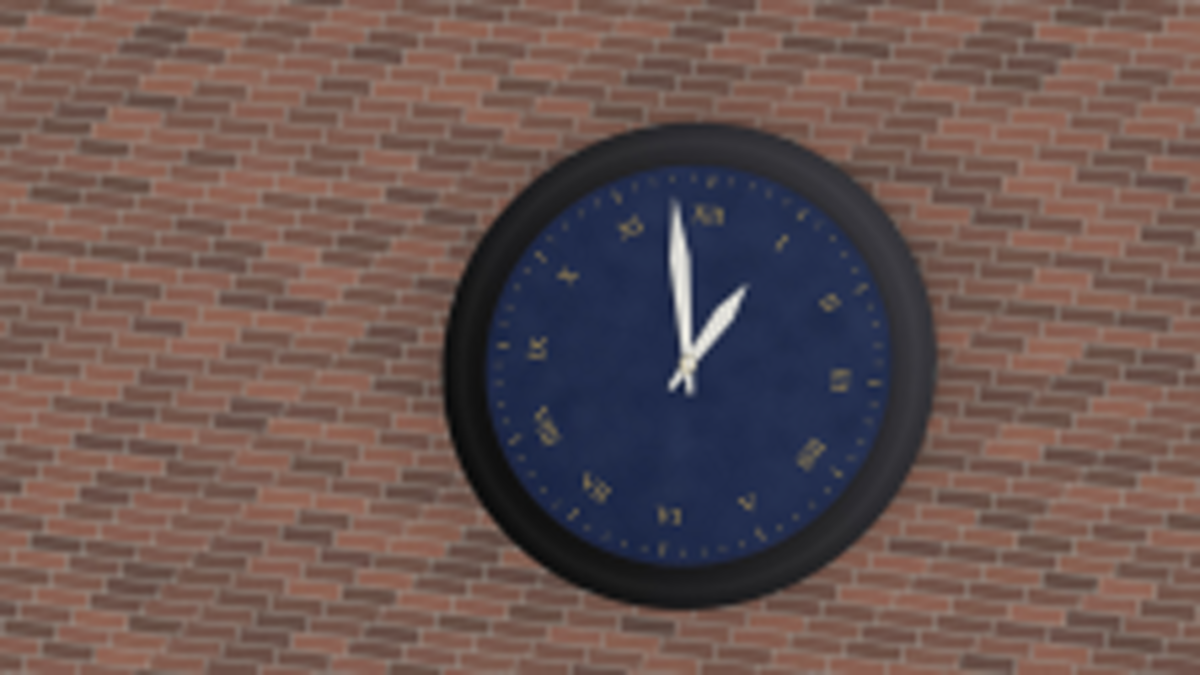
12.58
